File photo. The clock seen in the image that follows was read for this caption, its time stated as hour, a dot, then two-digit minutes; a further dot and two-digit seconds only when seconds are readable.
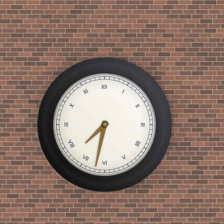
7.32
